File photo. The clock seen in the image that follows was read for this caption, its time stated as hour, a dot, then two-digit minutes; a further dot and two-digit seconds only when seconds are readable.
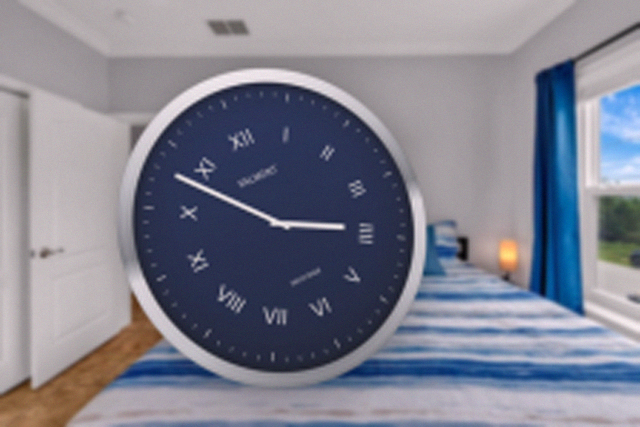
3.53
